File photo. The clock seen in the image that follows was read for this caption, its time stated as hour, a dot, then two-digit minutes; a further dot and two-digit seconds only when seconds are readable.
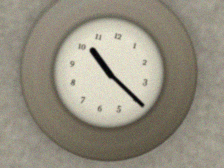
10.20
